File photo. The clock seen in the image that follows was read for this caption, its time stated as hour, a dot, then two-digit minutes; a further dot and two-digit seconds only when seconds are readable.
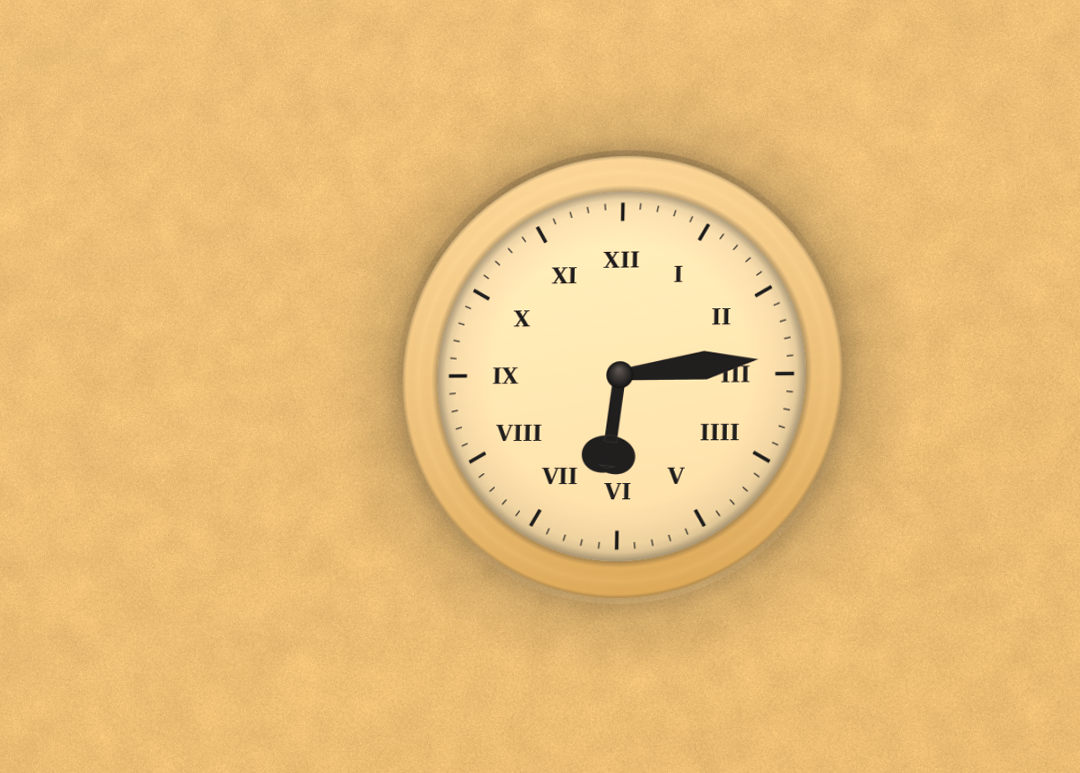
6.14
